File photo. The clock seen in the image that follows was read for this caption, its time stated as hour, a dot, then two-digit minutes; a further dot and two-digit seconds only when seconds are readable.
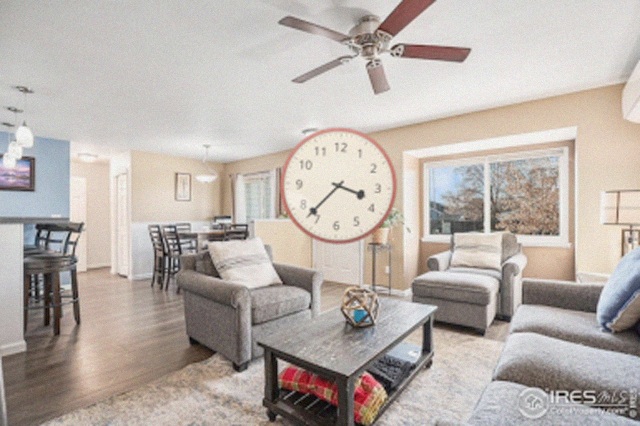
3.37
